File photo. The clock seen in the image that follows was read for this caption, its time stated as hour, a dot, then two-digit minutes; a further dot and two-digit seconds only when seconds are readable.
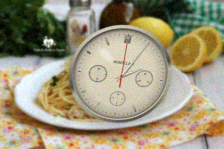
2.05
